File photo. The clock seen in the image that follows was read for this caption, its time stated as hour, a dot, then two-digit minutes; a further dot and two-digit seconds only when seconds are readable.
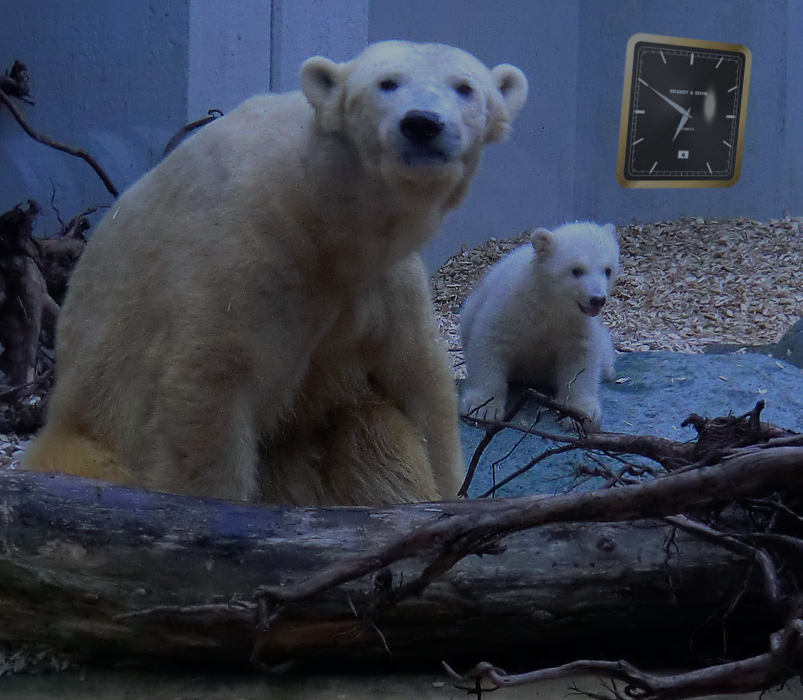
6.50
